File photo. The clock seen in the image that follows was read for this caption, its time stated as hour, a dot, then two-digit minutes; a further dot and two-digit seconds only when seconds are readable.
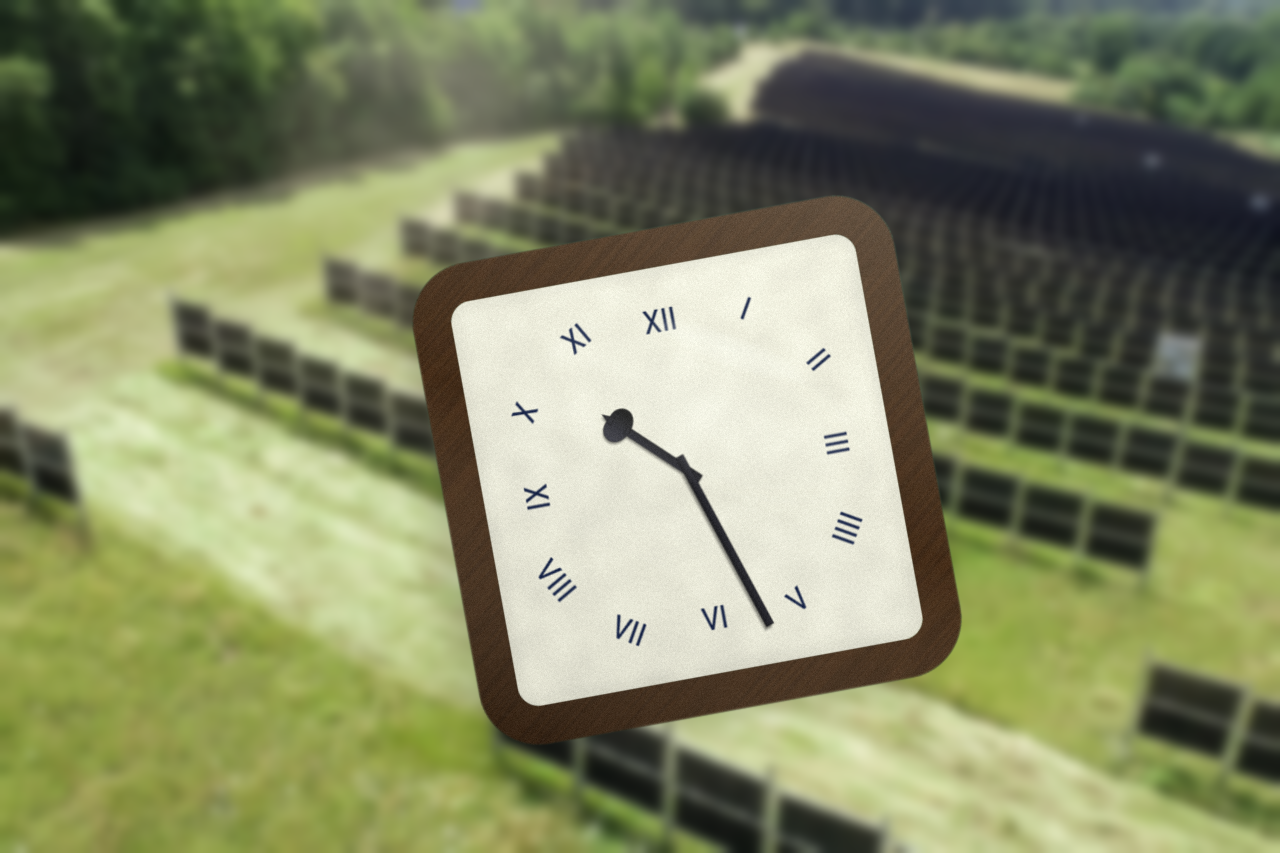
10.27
